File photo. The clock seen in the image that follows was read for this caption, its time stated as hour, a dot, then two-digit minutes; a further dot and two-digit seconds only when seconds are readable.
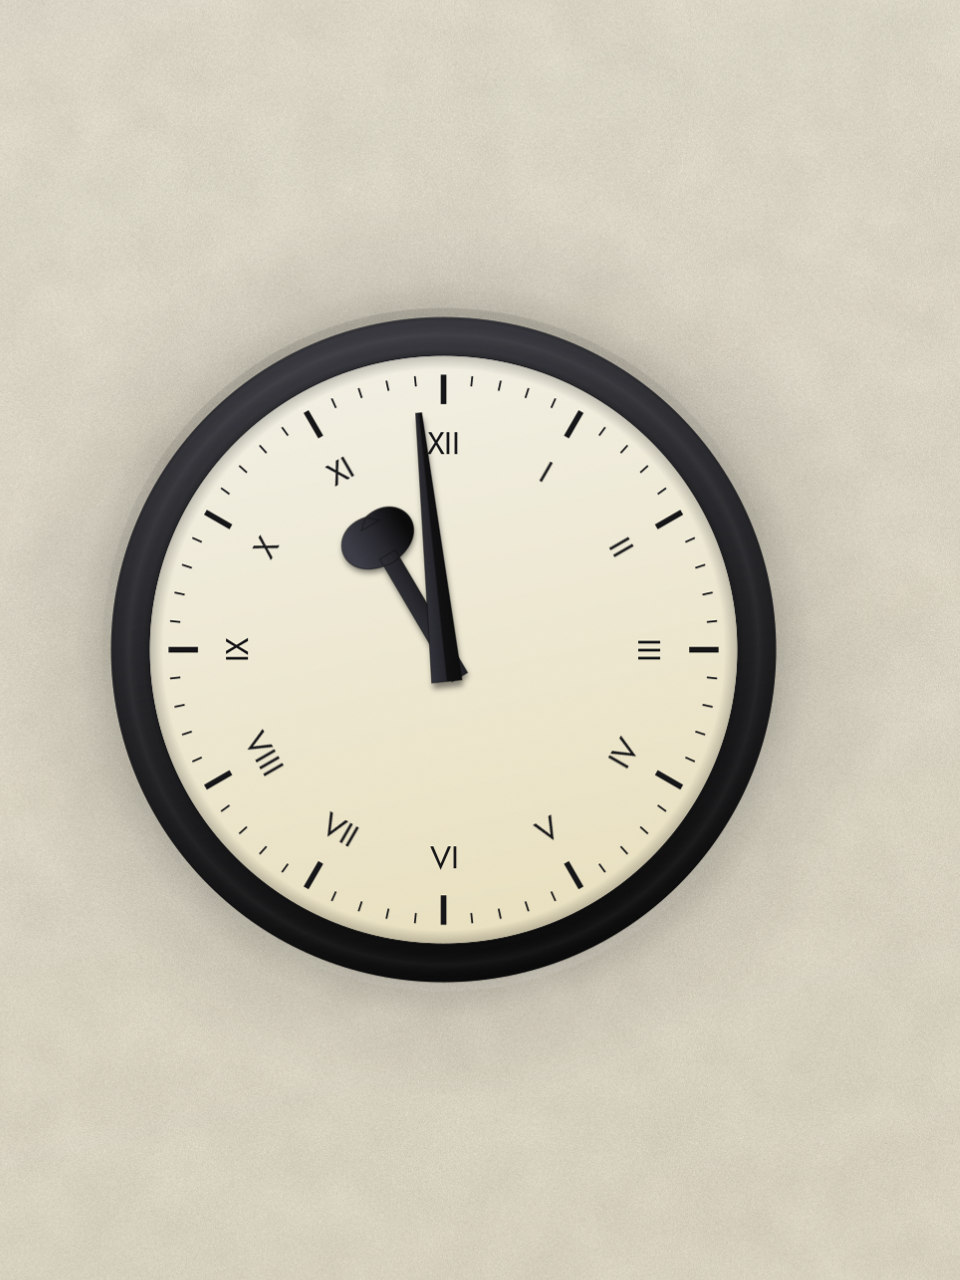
10.59
